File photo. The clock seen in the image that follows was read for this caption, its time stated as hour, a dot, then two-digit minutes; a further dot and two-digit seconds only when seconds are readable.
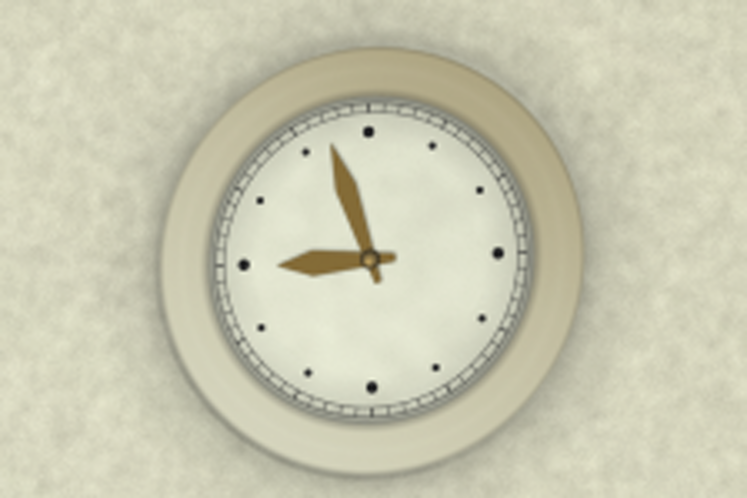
8.57
